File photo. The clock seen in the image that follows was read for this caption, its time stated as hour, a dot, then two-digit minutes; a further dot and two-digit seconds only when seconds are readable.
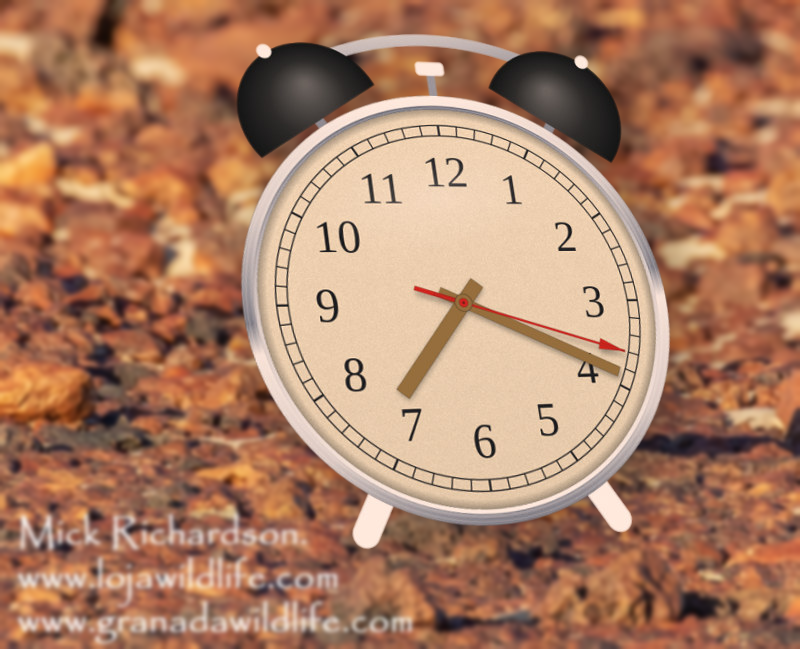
7.19.18
